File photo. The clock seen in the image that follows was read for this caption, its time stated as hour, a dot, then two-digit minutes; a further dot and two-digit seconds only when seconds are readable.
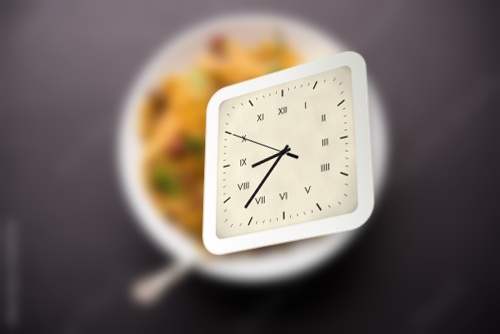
8.36.50
